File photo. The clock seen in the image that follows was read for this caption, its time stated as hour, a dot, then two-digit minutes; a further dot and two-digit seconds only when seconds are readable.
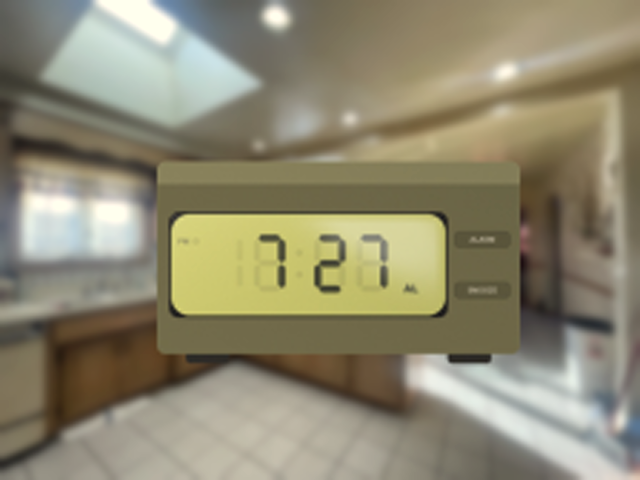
7.27
